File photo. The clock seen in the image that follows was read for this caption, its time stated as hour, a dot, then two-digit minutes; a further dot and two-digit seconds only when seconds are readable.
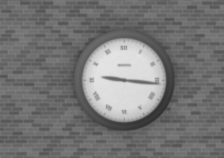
9.16
